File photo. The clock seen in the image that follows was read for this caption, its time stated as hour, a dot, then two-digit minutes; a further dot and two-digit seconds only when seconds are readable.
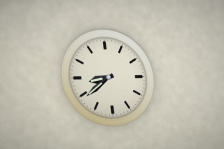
8.39
